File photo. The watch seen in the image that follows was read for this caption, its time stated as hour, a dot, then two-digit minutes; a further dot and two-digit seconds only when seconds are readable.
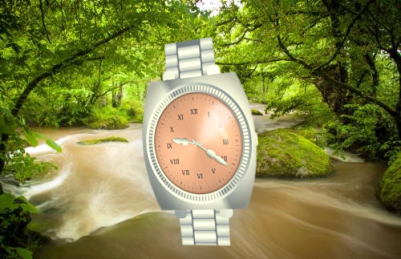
9.21
